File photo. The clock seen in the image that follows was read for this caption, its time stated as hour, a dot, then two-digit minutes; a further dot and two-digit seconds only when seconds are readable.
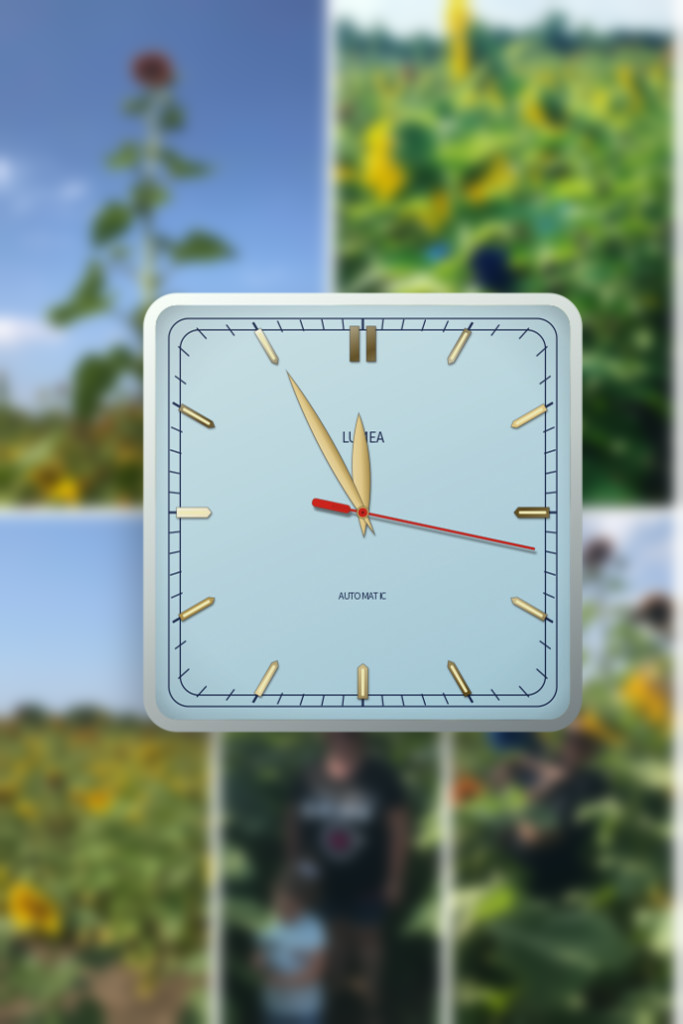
11.55.17
